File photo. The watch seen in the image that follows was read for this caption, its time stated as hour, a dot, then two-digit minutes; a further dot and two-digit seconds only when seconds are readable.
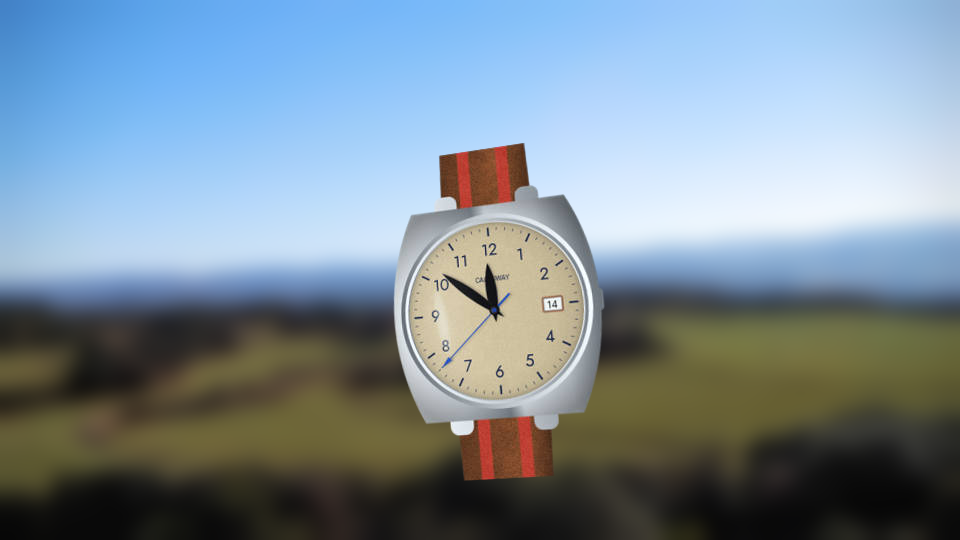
11.51.38
